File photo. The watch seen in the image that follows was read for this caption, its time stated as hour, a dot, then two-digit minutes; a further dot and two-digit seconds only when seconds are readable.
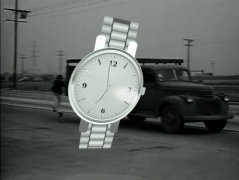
6.59
